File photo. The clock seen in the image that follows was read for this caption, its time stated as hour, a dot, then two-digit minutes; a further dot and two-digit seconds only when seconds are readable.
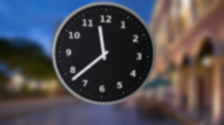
11.38
